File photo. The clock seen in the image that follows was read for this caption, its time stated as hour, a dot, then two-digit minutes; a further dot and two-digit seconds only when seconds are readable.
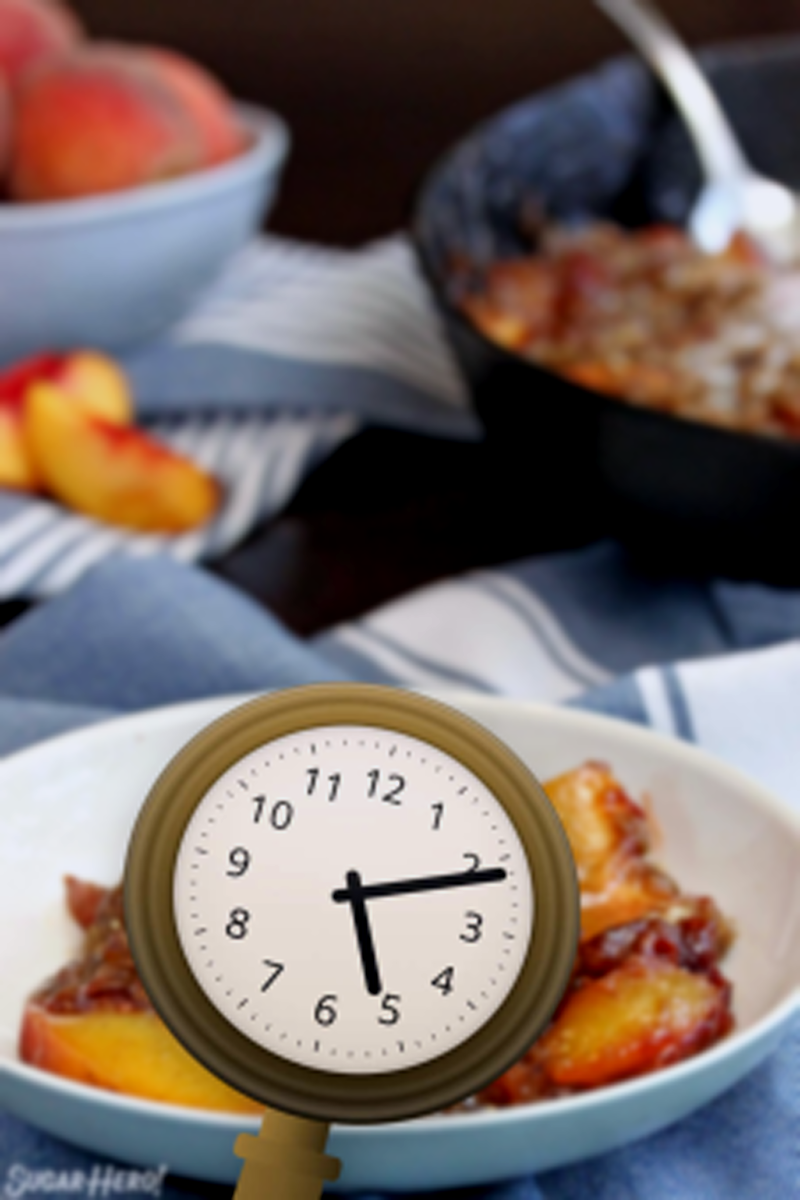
5.11
